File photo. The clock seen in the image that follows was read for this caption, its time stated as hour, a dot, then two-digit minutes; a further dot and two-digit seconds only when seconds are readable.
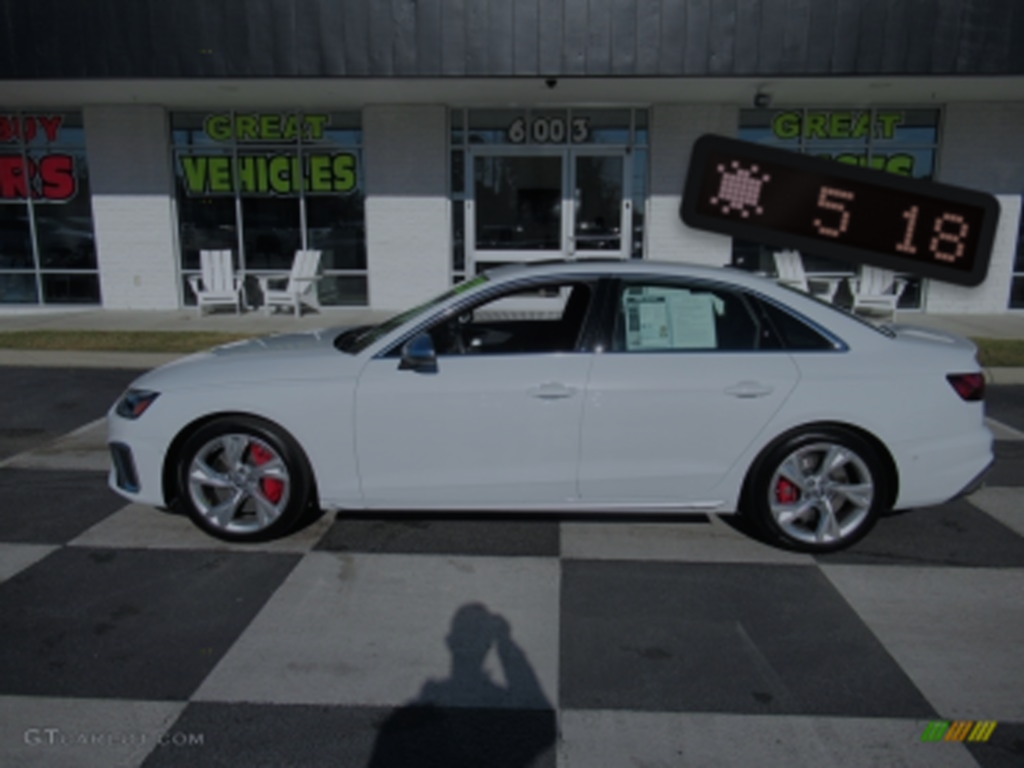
5.18
